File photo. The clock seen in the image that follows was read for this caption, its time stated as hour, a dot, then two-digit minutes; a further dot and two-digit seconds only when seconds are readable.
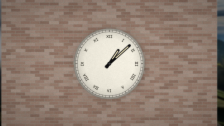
1.08
